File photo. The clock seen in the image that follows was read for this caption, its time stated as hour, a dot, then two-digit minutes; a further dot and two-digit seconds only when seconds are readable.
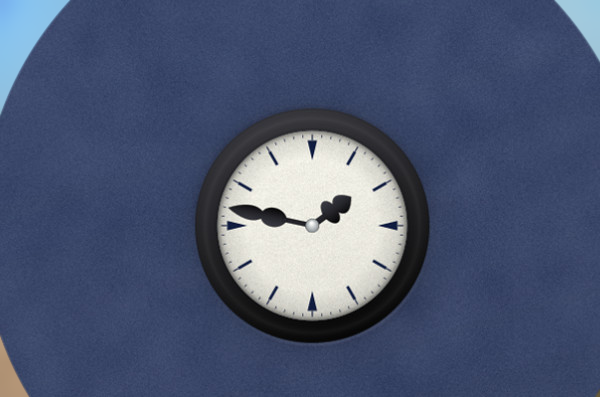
1.47
